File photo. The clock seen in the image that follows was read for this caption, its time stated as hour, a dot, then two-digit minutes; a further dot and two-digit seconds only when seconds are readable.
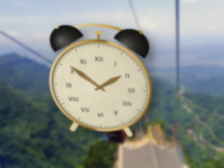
1.51
